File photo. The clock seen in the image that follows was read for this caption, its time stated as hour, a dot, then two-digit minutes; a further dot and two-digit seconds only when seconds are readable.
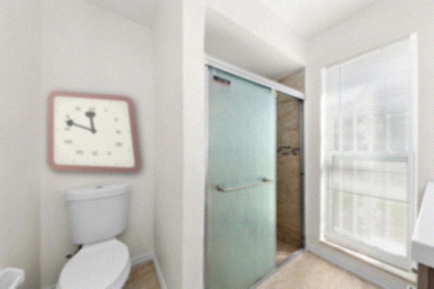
11.48
